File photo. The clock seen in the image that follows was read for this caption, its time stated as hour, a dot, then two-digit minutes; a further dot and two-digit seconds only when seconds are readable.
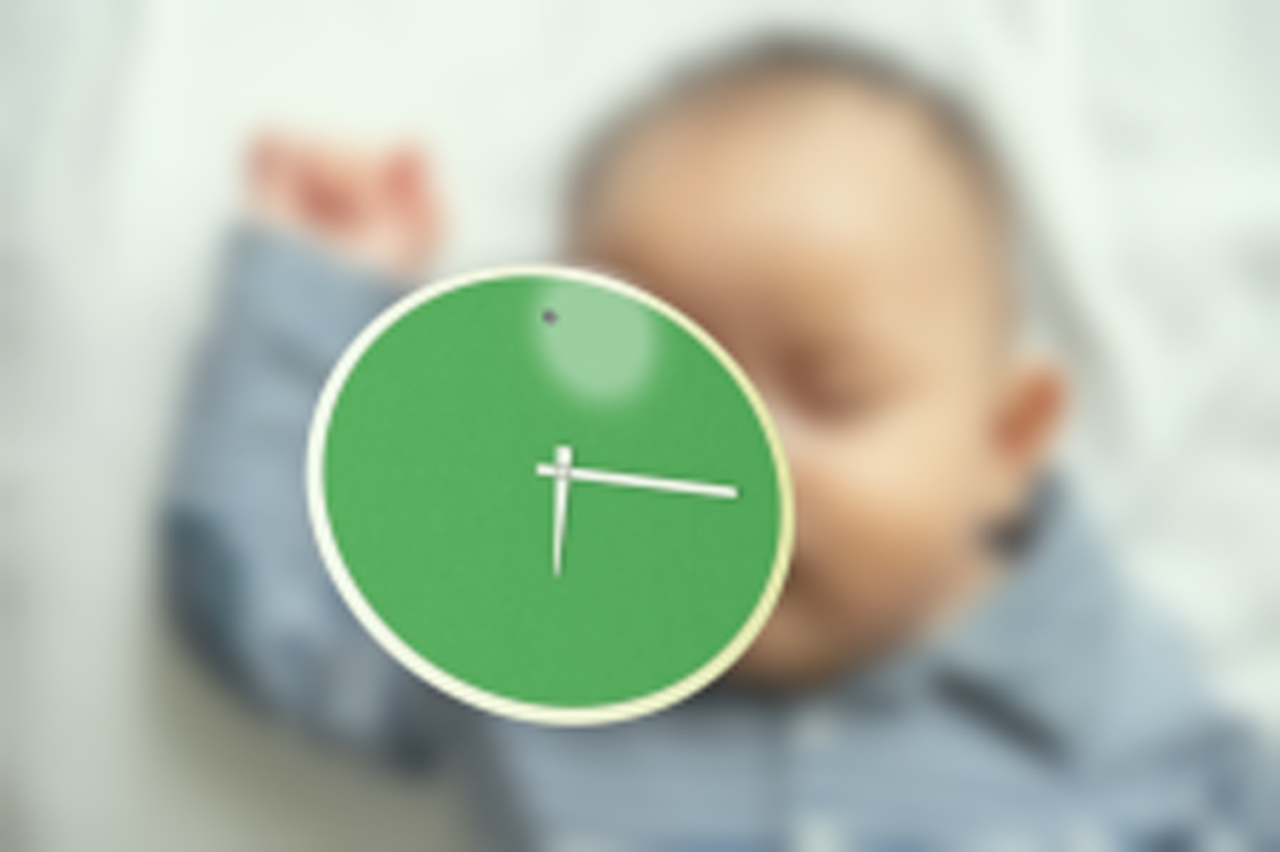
6.16
